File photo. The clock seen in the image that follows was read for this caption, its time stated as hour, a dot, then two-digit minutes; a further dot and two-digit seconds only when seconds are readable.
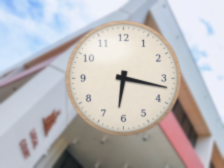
6.17
